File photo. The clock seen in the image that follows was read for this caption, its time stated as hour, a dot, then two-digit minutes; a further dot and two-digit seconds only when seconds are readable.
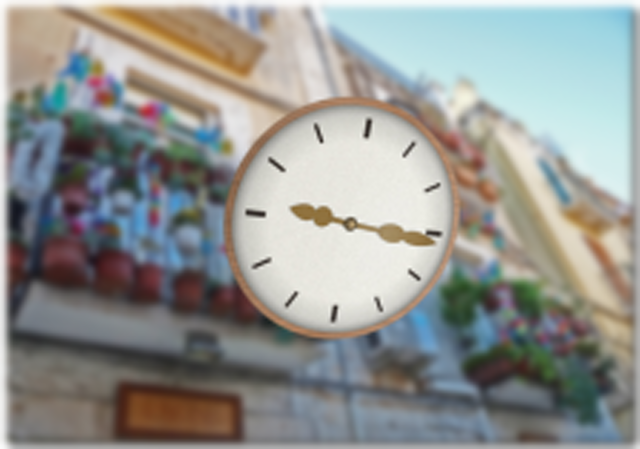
9.16
